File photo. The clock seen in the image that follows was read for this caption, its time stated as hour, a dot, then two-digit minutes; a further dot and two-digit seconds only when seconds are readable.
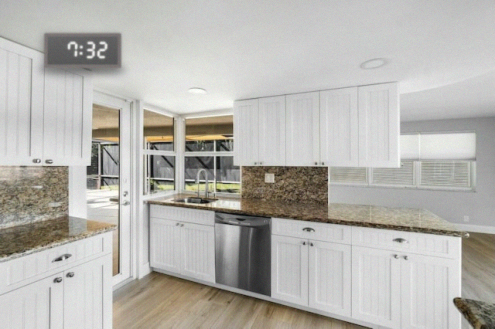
7.32
